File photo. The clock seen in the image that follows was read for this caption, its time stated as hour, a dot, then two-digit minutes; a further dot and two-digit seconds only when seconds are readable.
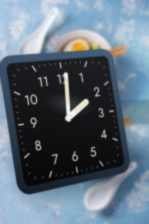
2.01
